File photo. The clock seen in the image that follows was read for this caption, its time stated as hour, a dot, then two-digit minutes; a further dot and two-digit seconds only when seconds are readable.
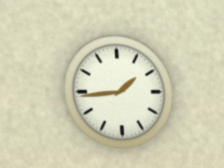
1.44
